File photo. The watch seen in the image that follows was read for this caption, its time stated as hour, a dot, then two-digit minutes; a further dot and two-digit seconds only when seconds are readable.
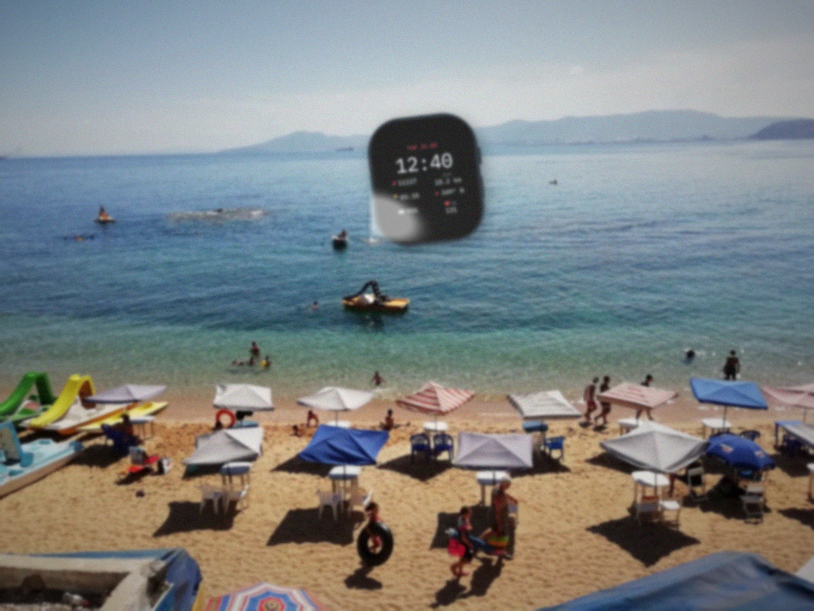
12.40
